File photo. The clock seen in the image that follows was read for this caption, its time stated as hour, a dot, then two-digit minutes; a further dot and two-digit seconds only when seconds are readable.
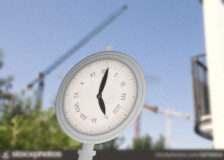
5.01
